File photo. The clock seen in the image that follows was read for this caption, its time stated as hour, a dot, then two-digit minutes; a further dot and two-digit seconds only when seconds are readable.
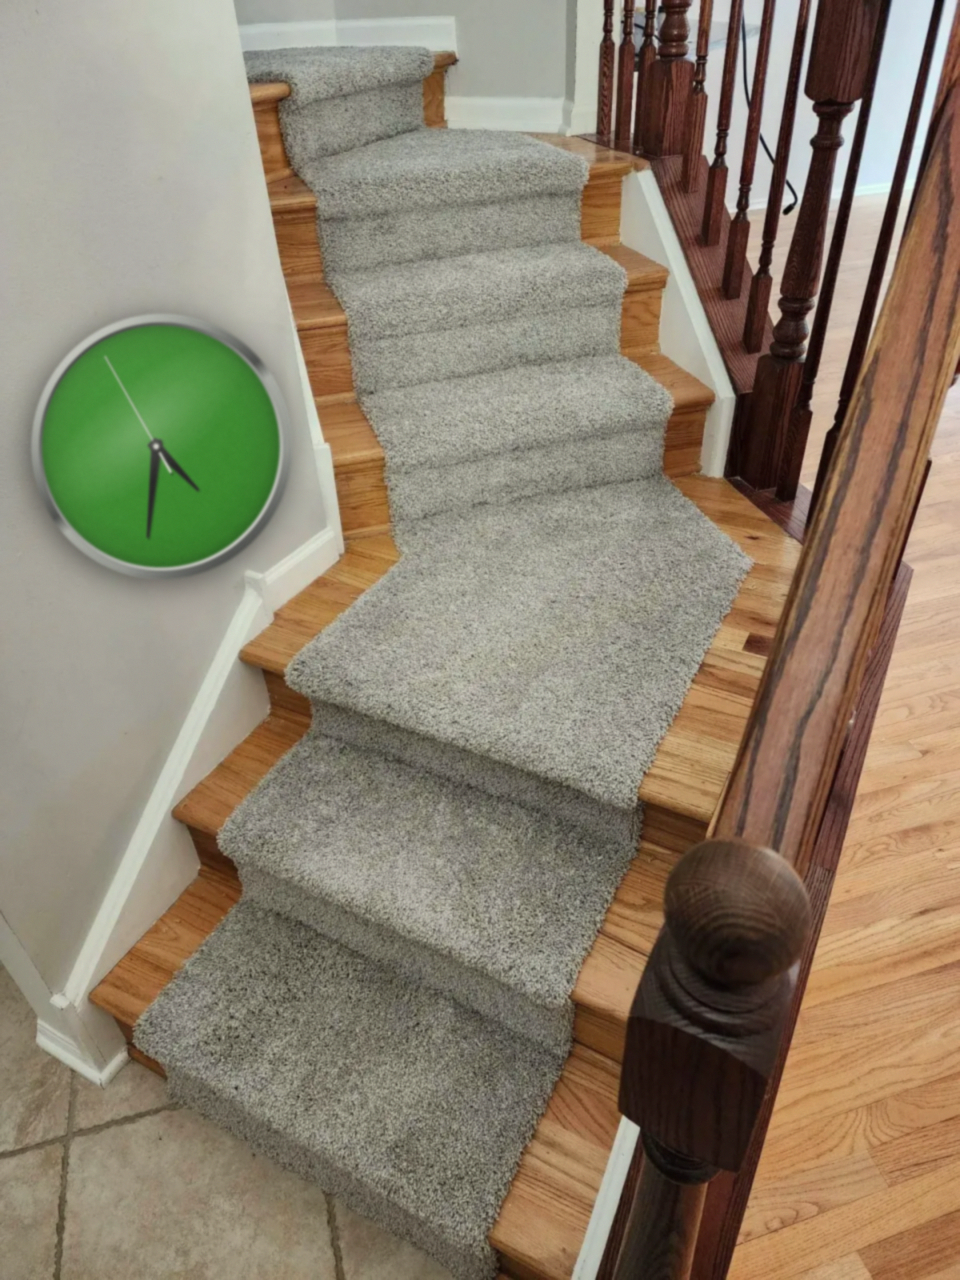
4.30.55
